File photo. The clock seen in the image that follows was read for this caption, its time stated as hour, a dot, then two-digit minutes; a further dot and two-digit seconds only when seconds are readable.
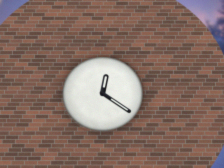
12.21
